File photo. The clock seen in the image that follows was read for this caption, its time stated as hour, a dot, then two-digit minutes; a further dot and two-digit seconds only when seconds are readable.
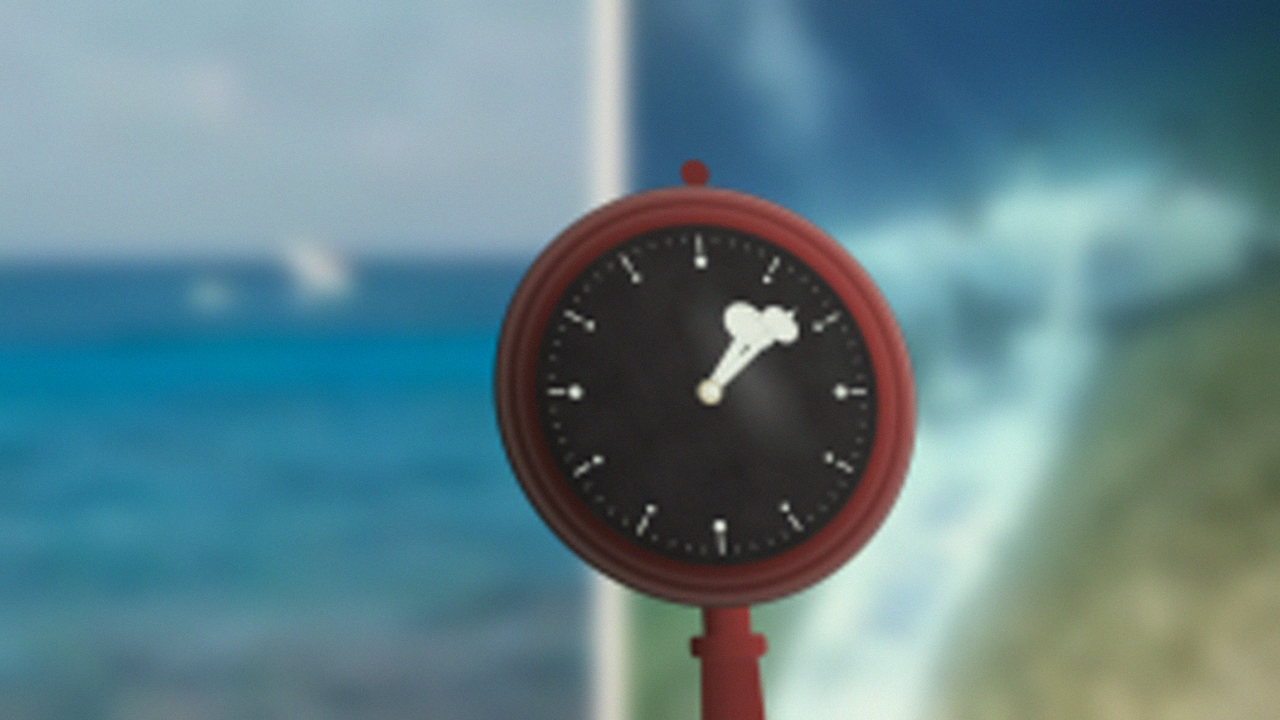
1.08
